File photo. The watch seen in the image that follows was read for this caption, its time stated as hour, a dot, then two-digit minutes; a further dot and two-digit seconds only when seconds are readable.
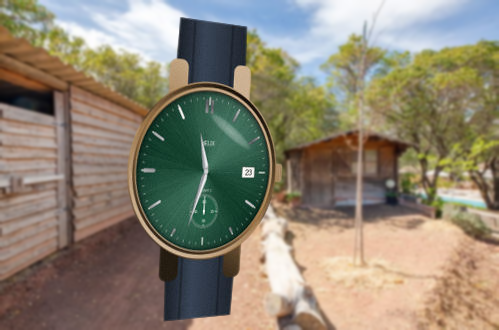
11.33
